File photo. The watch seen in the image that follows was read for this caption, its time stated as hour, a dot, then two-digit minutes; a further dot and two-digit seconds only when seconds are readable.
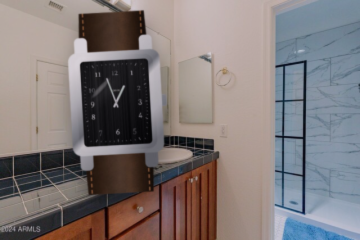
12.57
